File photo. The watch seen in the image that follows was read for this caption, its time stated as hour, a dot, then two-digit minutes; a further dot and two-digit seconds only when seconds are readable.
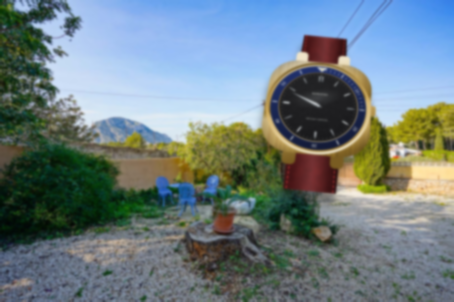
9.49
